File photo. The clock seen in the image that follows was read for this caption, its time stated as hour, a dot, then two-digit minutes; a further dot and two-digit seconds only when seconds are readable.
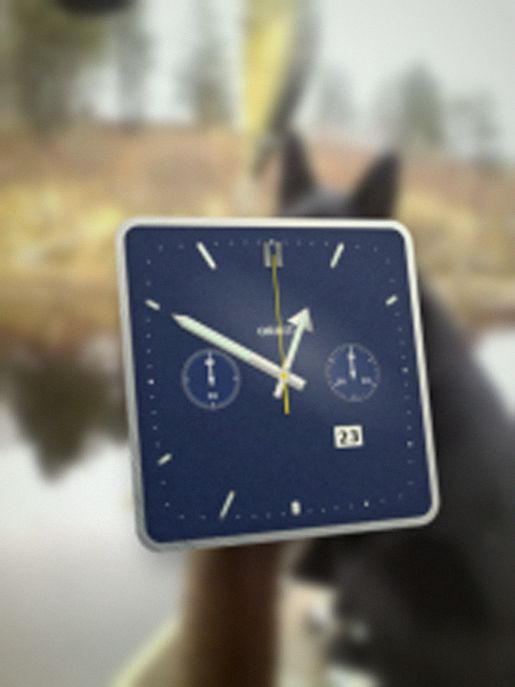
12.50
